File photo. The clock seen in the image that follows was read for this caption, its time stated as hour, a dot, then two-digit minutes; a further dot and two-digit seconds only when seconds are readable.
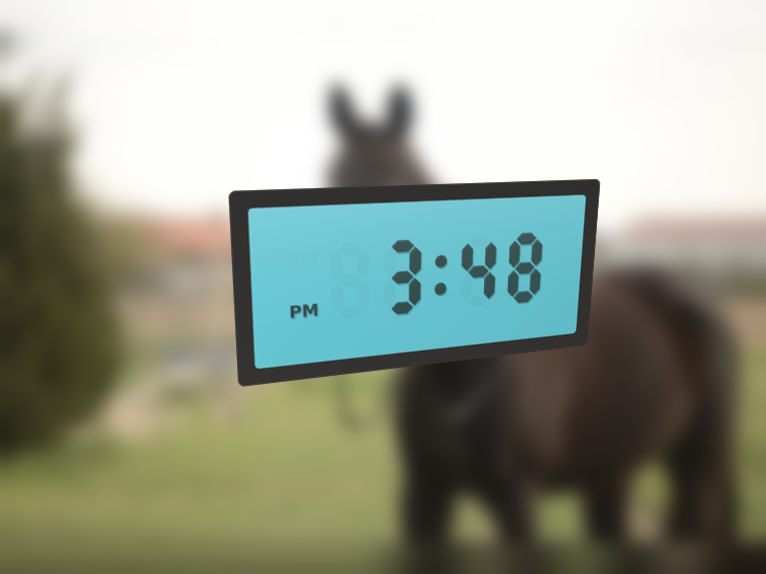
3.48
